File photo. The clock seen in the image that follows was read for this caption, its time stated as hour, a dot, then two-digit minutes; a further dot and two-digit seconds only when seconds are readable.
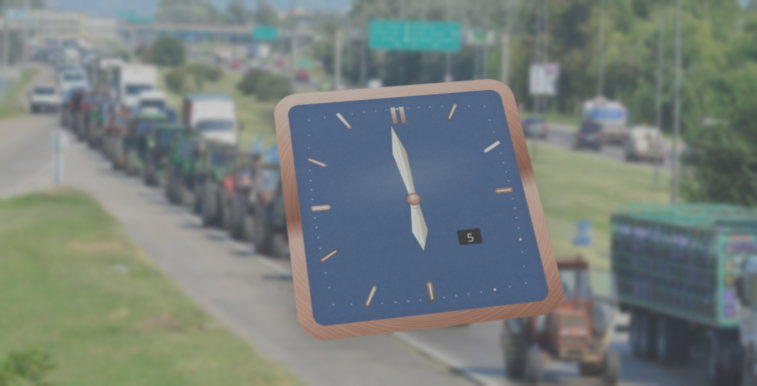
5.59
